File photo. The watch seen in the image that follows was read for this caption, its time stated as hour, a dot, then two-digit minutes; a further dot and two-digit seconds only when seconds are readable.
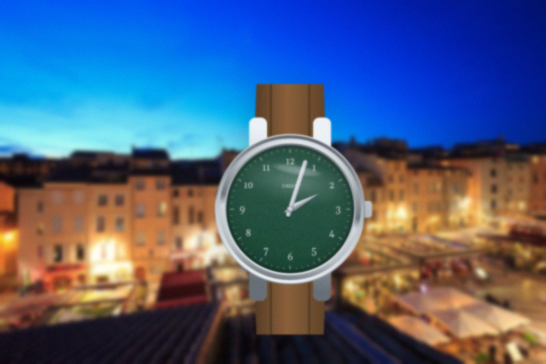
2.03
